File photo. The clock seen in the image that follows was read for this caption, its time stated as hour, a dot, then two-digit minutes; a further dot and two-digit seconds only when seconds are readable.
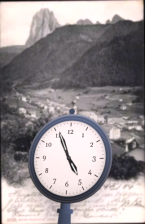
4.56
